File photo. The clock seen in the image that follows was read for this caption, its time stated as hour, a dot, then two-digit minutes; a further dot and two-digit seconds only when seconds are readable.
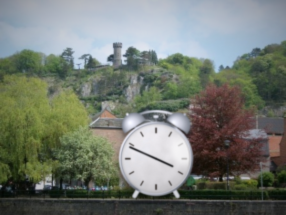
3.49
